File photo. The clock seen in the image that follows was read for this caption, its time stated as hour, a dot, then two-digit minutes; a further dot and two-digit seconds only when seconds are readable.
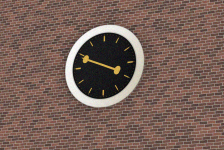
3.49
